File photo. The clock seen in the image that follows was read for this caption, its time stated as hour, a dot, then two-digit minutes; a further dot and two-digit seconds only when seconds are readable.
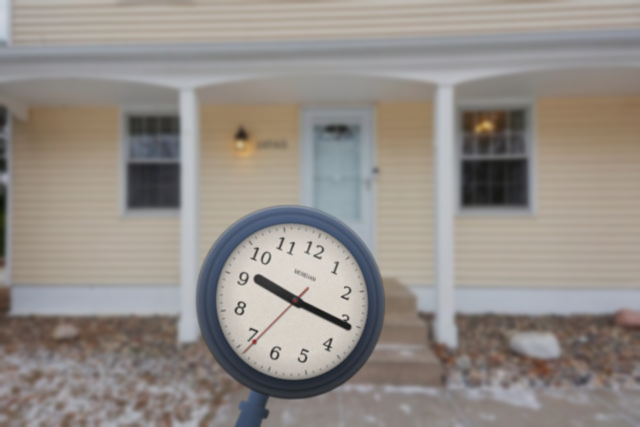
9.15.34
